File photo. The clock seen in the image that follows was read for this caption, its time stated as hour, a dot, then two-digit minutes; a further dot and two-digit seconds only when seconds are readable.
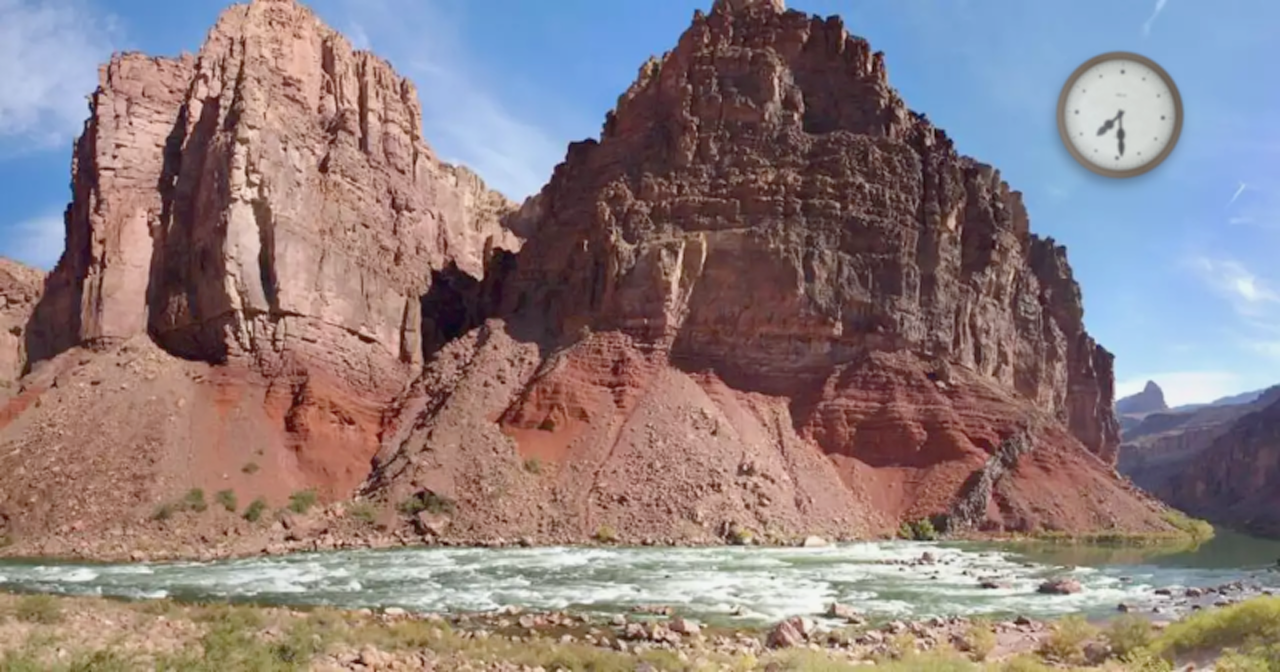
7.29
